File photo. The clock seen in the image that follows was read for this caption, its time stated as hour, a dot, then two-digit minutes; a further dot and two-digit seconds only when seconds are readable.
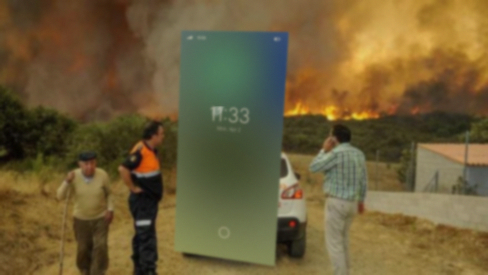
11.33
